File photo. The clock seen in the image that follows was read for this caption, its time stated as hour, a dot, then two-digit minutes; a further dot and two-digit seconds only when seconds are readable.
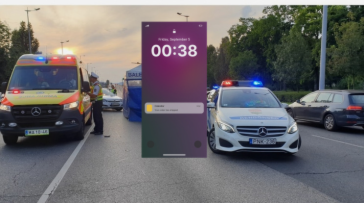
0.38
